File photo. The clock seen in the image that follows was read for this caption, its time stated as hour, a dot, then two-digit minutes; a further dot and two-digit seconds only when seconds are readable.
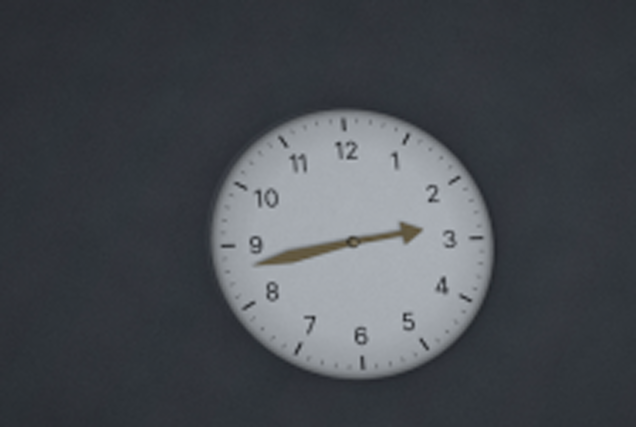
2.43
